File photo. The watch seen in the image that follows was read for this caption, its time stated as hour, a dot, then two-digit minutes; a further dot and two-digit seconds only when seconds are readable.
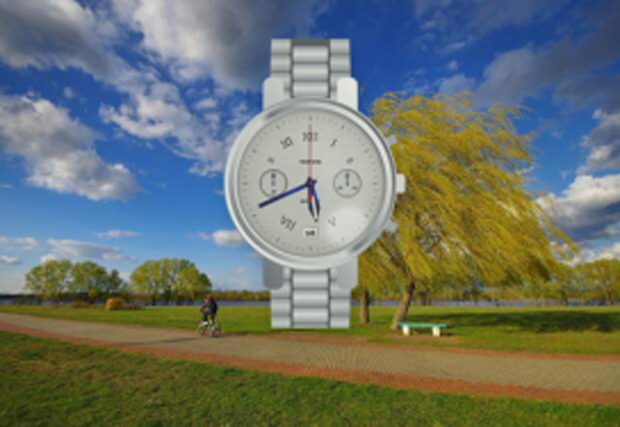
5.41
